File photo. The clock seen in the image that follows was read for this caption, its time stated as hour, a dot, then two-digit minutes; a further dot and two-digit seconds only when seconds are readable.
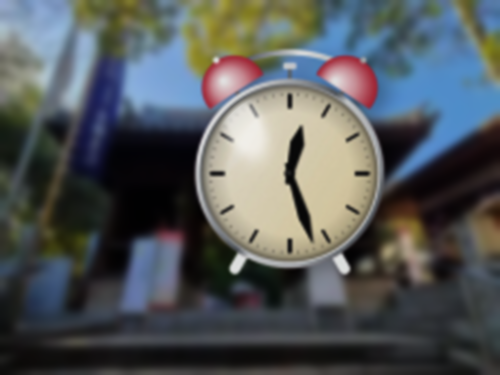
12.27
